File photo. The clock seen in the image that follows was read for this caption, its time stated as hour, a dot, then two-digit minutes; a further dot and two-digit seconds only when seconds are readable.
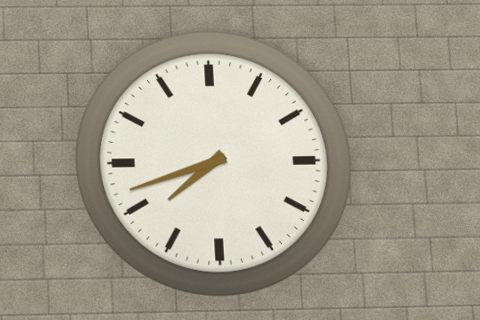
7.42
